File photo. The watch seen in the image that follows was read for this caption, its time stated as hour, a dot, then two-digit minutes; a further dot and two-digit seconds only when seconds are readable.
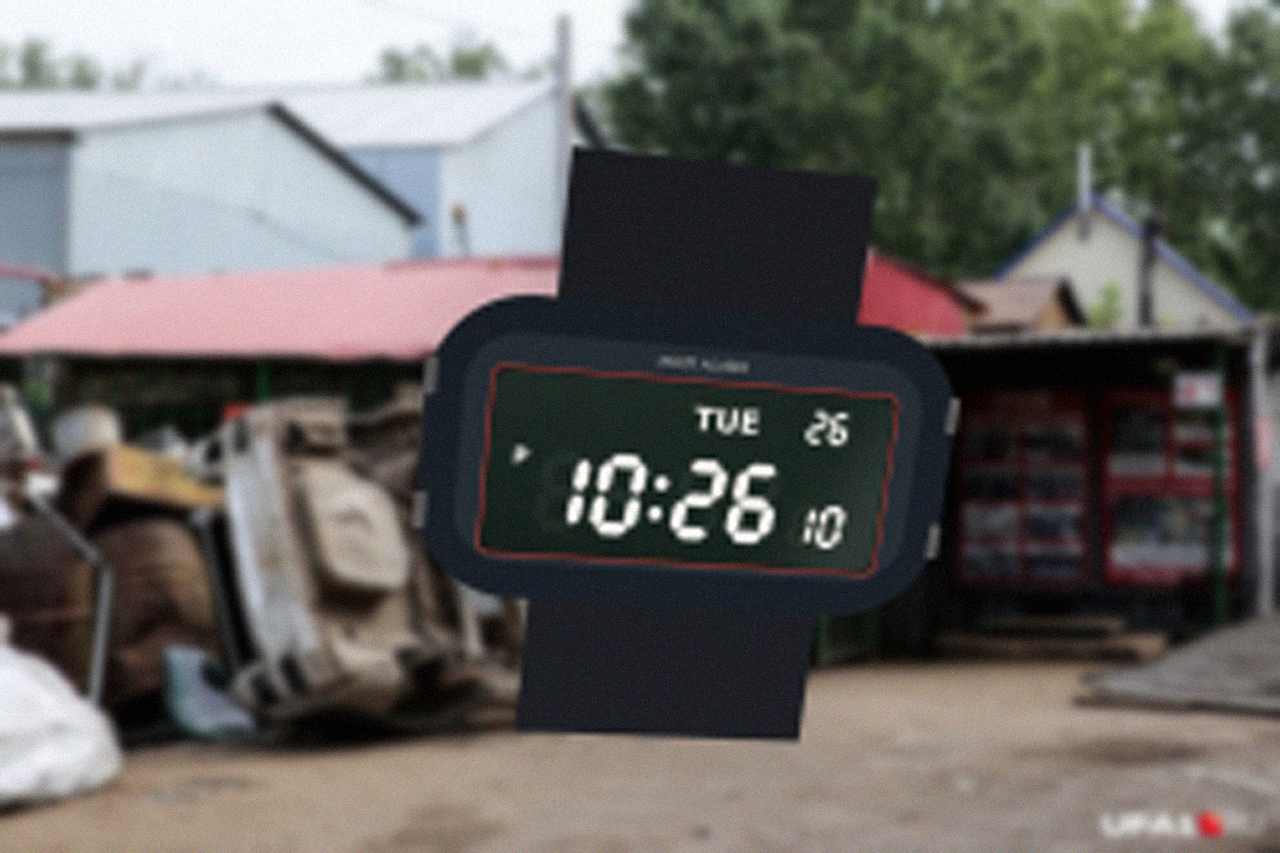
10.26.10
